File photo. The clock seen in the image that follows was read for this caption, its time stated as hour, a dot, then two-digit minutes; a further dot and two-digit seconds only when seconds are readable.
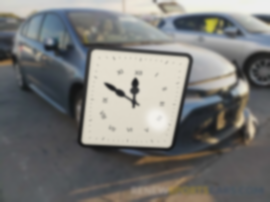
11.50
